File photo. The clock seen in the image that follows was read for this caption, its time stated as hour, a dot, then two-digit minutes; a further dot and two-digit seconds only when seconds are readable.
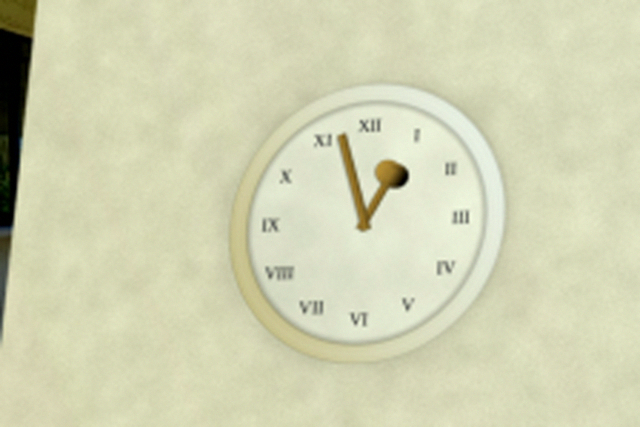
12.57
